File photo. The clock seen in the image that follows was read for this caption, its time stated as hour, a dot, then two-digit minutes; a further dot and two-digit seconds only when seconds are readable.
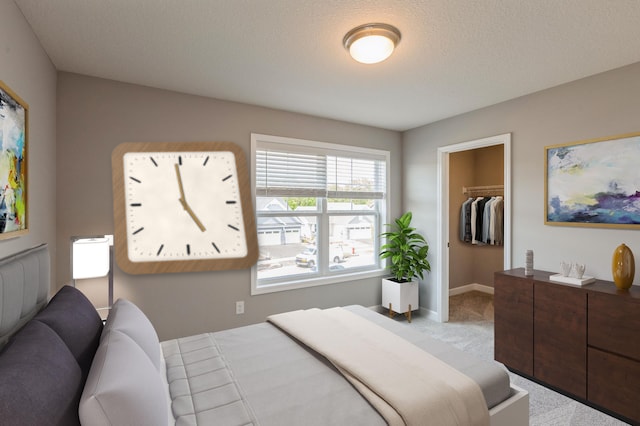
4.59
